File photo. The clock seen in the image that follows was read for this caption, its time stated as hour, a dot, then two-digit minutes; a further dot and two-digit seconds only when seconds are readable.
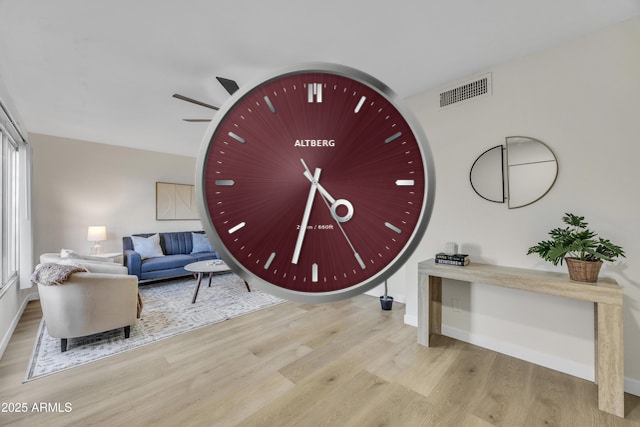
4.32.25
